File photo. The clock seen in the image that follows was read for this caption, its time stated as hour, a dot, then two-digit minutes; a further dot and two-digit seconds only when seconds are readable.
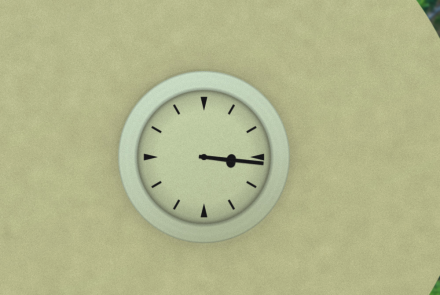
3.16
